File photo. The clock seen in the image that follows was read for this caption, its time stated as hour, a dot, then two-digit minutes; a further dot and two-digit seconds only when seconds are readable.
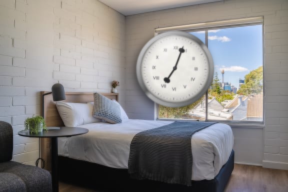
7.03
